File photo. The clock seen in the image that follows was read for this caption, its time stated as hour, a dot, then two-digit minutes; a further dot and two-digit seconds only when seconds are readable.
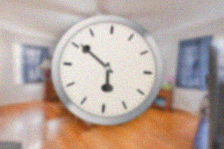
5.51
